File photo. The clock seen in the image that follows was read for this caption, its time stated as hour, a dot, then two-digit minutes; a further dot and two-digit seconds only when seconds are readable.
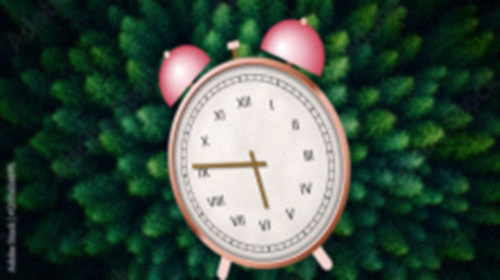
5.46
